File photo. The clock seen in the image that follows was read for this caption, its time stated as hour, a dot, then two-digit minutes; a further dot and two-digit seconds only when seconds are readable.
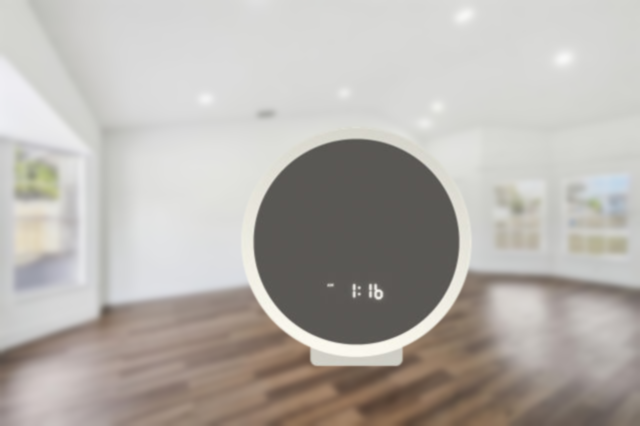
1.16
